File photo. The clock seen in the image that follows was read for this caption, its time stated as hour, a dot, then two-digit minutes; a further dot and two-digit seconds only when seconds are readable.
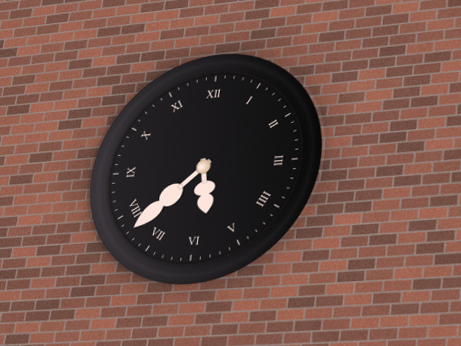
5.38
